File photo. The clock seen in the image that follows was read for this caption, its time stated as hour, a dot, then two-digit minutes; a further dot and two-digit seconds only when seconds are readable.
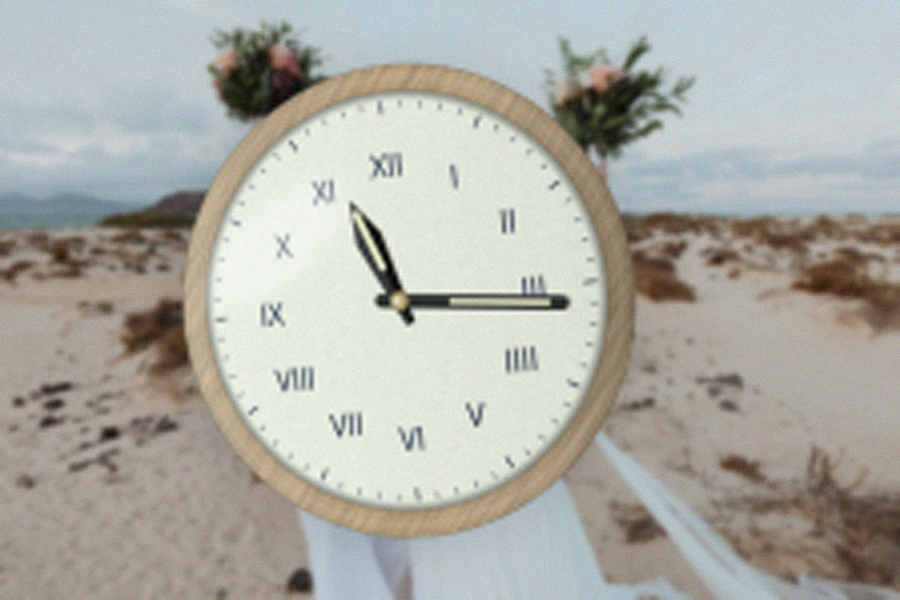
11.16
